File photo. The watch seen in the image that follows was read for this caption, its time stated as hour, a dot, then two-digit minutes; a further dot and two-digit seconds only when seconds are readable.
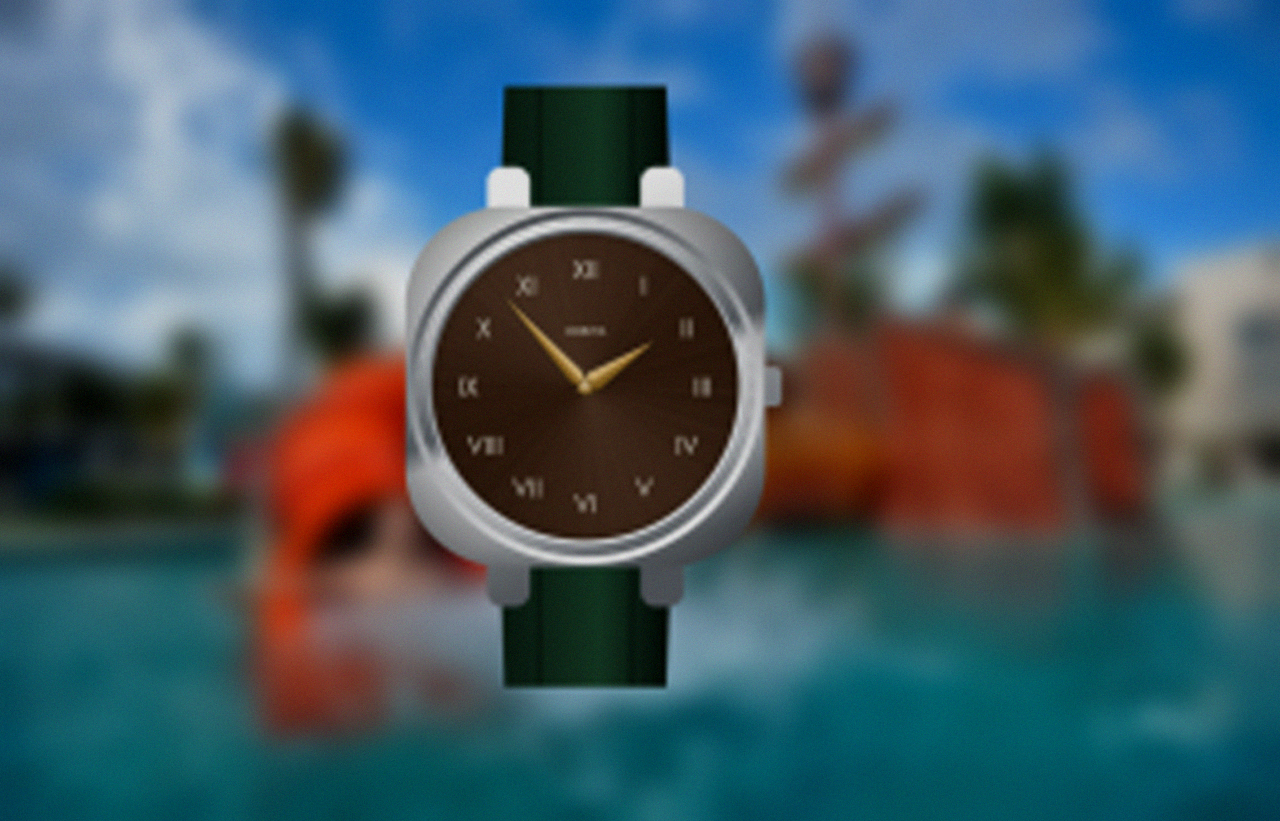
1.53
